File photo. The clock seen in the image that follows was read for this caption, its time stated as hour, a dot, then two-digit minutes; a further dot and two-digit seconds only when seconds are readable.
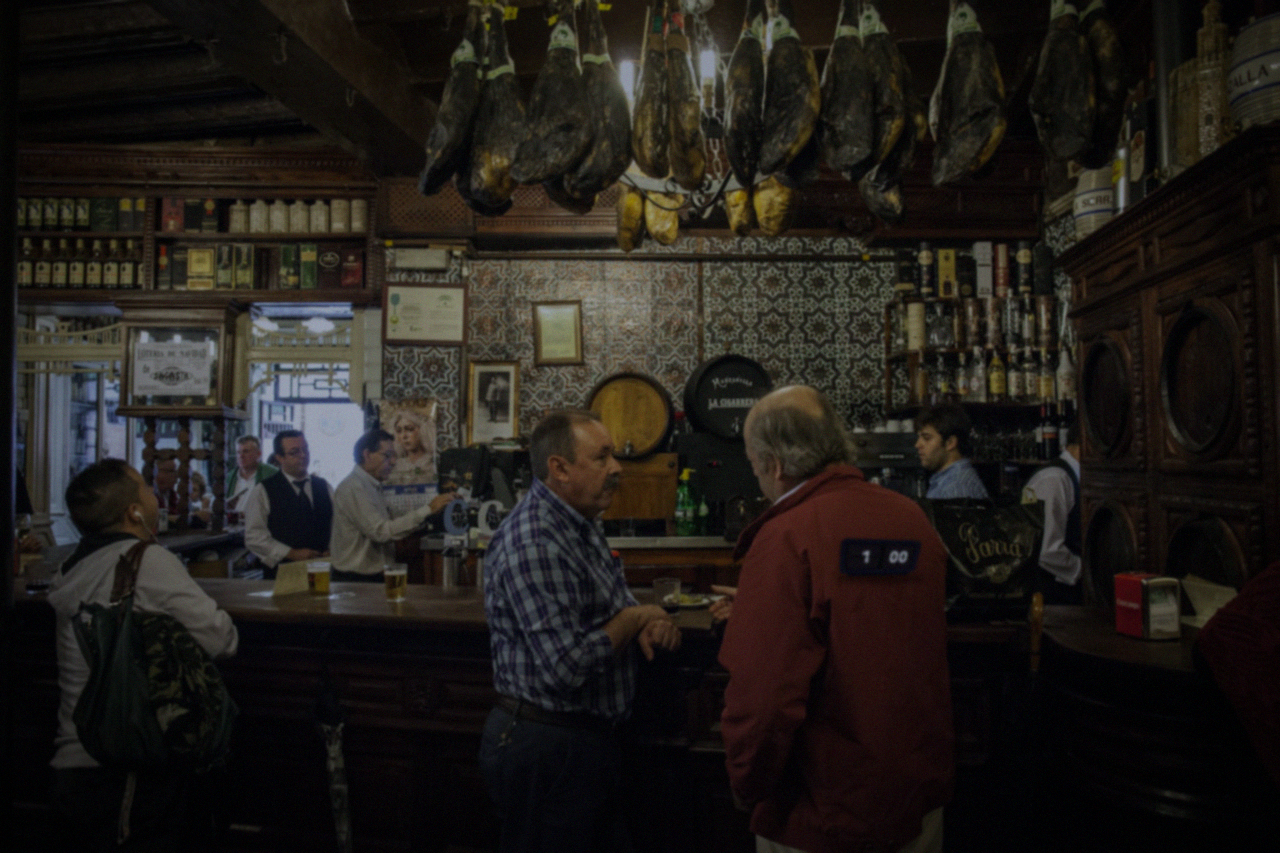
1.00
